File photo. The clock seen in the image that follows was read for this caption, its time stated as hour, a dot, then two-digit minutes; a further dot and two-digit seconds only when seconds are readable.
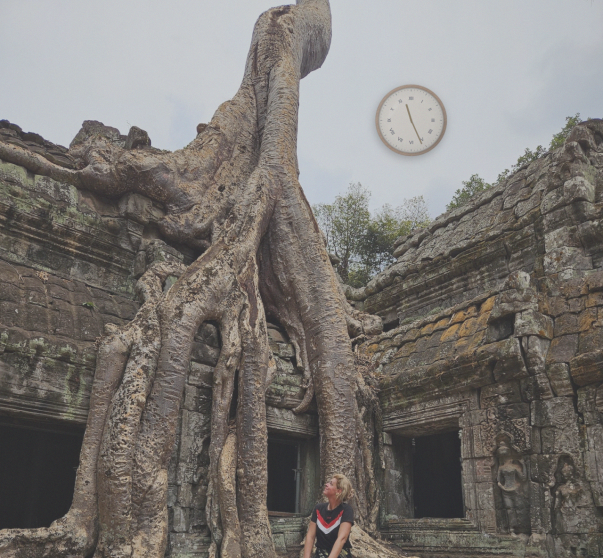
11.26
